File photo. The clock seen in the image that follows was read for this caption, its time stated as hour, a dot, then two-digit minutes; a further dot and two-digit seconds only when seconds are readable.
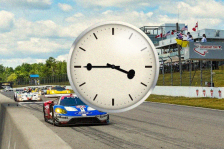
3.45
